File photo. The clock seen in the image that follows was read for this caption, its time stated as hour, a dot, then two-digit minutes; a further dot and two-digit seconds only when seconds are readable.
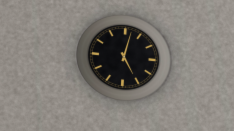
5.02
